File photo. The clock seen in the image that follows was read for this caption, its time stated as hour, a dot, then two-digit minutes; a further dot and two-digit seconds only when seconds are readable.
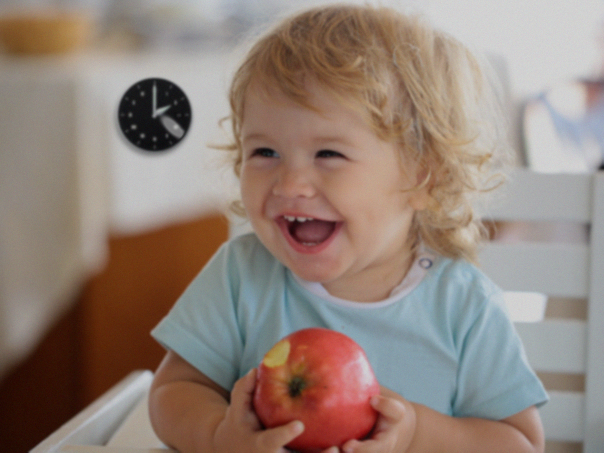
2.00
